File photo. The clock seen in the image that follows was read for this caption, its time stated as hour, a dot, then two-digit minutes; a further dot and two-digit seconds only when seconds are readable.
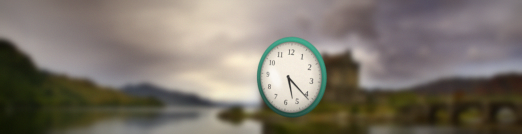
5.21
